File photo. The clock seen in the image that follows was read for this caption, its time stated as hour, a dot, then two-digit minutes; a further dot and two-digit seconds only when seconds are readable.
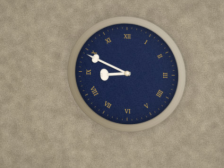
8.49
